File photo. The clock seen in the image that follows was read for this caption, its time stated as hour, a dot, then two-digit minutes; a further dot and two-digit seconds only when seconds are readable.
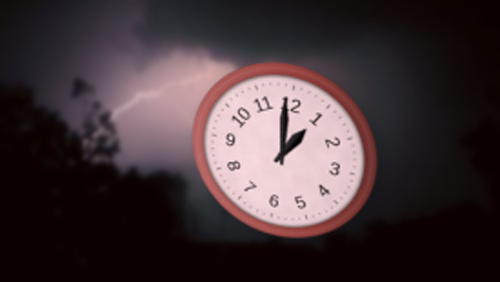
12.59
